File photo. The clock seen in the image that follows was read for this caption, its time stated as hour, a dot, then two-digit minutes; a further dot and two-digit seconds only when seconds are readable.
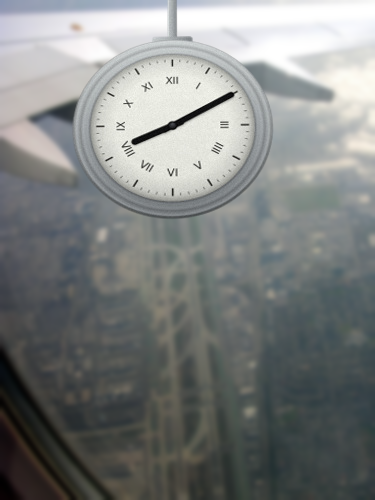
8.10
